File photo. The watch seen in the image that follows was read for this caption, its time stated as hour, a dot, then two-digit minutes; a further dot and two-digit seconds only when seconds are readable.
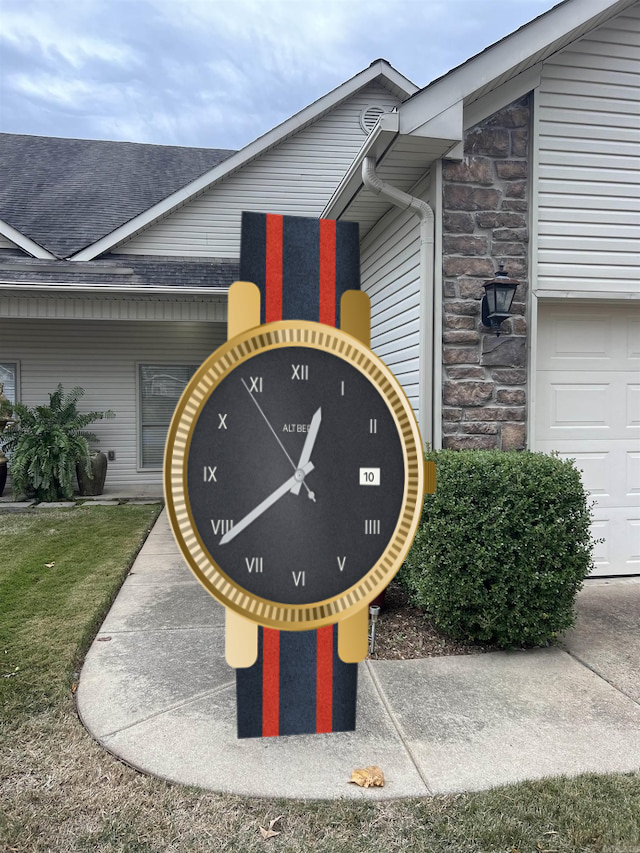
12.38.54
